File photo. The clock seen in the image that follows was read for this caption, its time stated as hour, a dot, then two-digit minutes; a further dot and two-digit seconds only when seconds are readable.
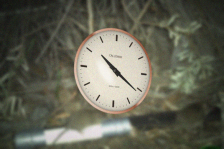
10.21
